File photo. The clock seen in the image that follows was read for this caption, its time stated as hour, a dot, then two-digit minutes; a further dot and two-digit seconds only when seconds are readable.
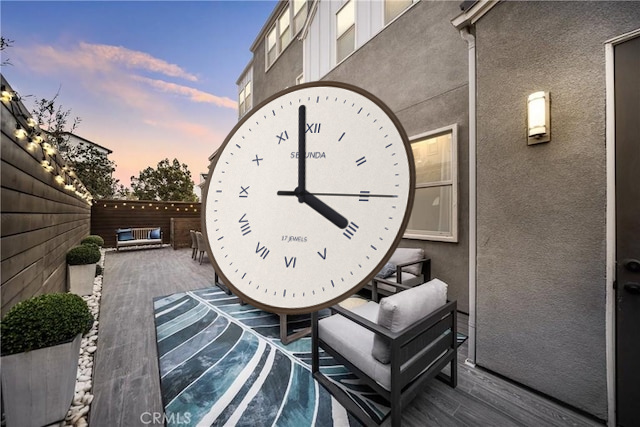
3.58.15
